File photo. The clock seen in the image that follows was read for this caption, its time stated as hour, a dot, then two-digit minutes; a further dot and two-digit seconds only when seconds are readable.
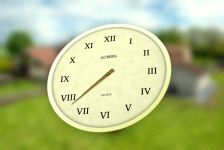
7.38
